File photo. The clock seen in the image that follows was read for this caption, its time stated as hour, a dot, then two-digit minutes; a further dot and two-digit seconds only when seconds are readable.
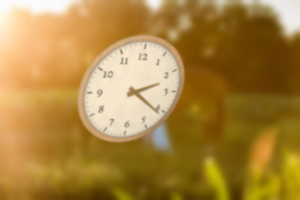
2.21
